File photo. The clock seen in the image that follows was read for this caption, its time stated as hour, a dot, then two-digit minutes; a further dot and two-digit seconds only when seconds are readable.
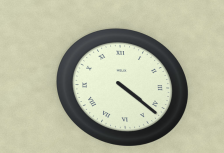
4.22
